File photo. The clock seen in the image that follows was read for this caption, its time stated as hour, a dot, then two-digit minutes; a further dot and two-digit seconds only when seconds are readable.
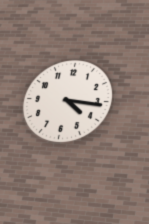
4.16
